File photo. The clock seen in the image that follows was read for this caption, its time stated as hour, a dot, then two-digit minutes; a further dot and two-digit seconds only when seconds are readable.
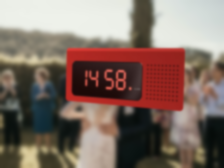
14.58
